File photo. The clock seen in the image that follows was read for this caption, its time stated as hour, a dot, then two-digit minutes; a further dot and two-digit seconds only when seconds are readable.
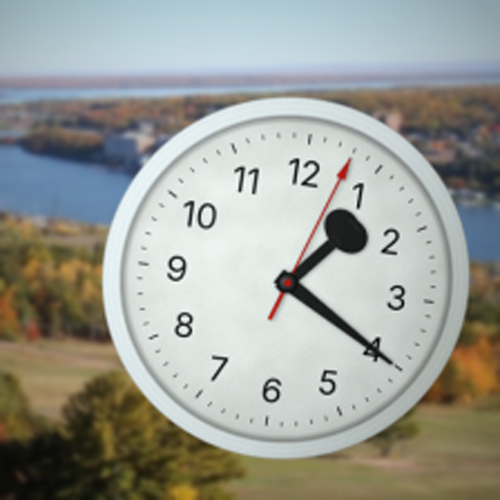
1.20.03
